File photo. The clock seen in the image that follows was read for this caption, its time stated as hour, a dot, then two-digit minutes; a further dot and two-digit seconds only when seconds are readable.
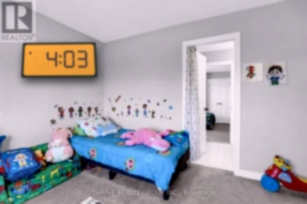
4.03
